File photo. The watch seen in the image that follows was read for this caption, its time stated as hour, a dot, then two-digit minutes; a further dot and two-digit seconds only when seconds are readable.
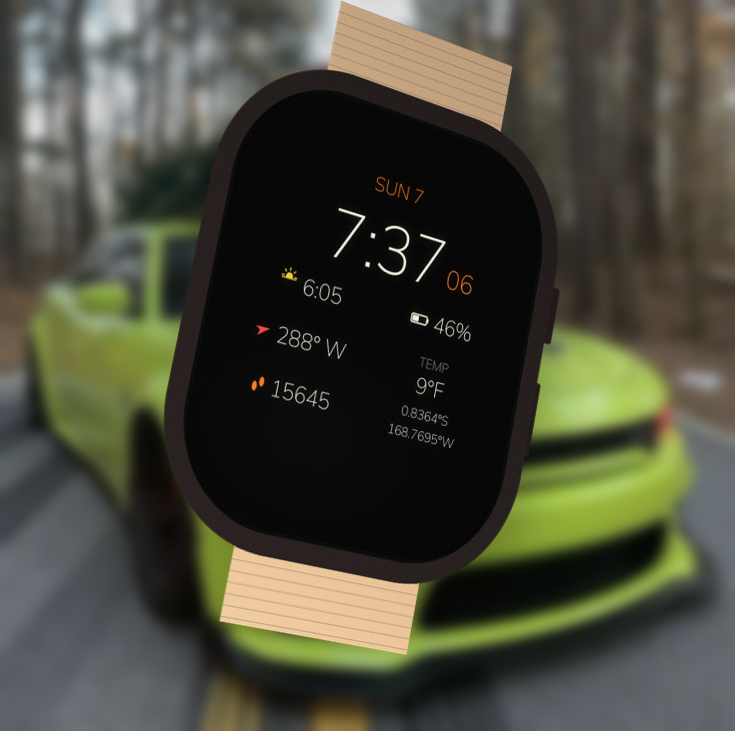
7.37.06
